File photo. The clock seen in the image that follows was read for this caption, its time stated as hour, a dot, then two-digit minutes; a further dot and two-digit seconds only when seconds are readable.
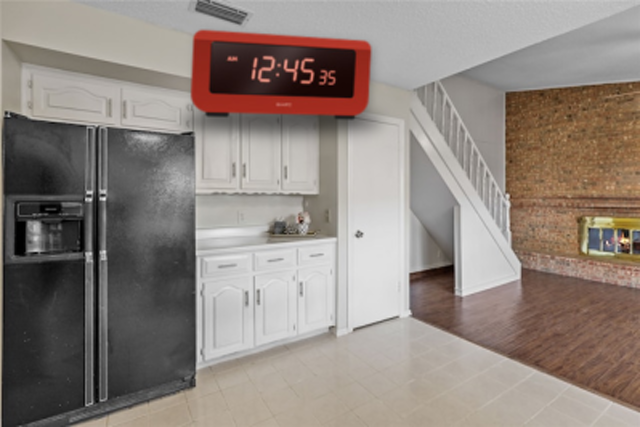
12.45.35
